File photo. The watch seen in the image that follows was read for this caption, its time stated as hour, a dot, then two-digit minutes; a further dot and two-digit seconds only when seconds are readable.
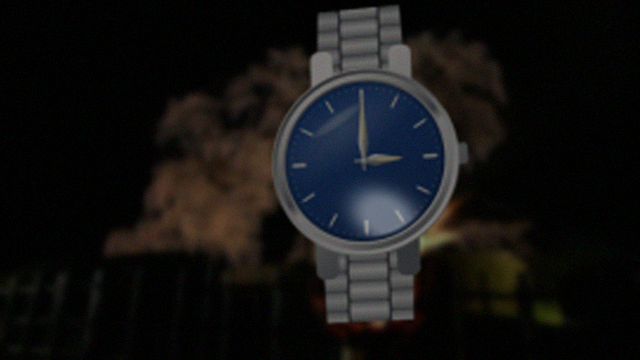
3.00
